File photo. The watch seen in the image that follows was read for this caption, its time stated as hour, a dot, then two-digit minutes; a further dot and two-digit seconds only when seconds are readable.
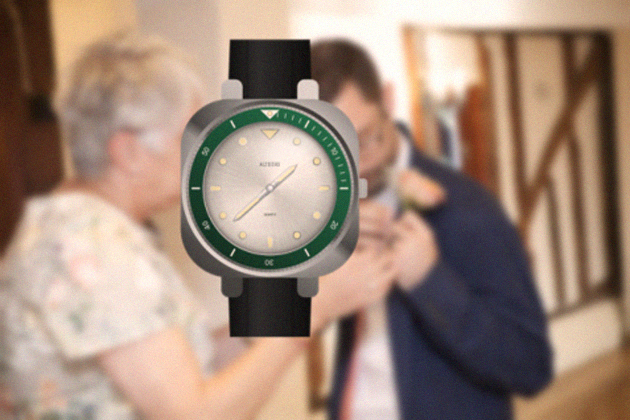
1.38
